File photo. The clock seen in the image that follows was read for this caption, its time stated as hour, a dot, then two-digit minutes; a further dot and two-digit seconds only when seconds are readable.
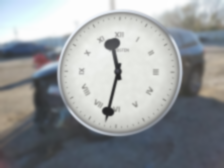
11.32
